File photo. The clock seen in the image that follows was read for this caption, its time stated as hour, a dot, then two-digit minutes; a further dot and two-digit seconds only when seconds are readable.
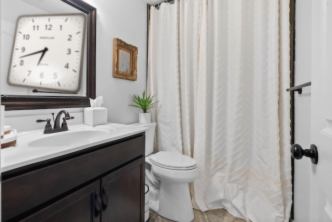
6.42
